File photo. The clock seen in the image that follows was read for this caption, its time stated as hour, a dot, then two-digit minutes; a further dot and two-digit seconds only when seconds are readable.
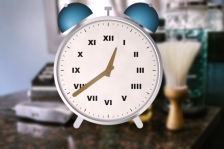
12.39
